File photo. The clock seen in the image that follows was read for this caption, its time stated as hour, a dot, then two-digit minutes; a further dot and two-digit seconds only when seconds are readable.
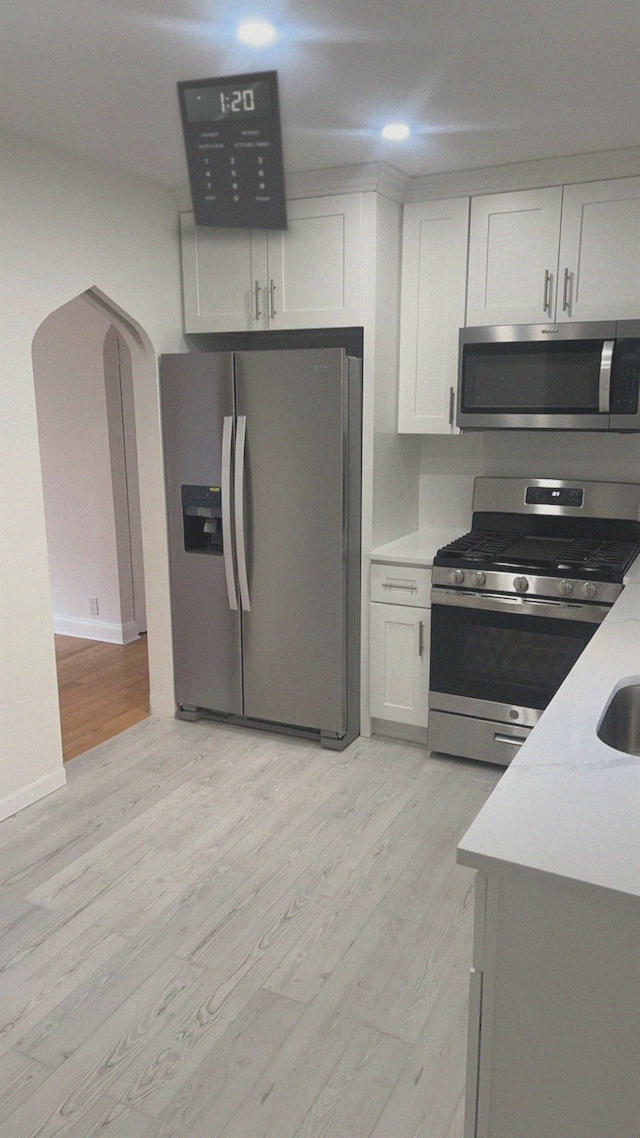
1.20
